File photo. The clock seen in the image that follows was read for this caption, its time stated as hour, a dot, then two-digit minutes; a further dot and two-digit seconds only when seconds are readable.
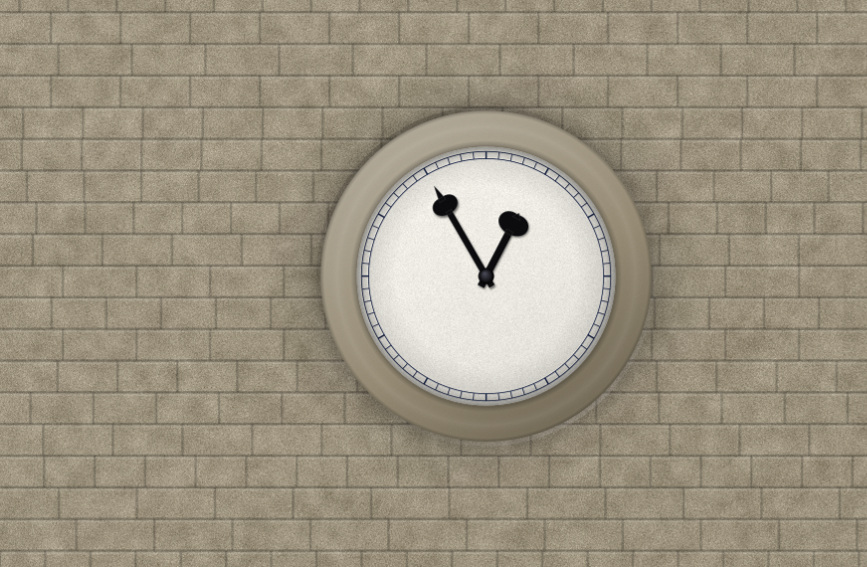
12.55
